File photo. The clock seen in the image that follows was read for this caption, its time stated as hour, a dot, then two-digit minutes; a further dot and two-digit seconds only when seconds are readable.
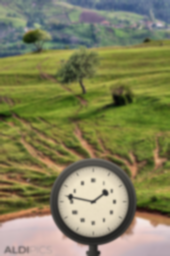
1.47
